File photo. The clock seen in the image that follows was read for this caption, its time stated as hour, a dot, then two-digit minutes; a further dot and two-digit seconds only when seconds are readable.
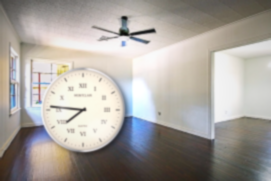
7.46
